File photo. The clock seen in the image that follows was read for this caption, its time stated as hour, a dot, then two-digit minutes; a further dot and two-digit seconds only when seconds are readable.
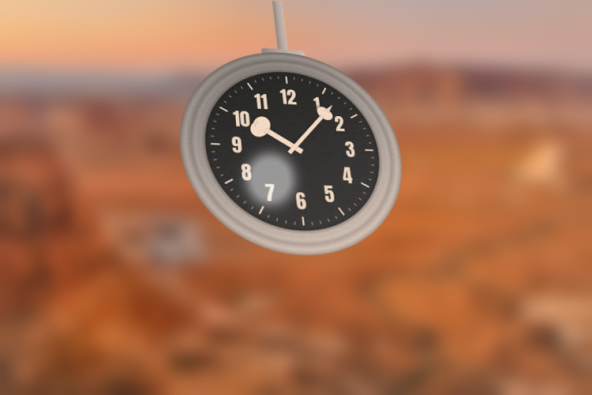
10.07
